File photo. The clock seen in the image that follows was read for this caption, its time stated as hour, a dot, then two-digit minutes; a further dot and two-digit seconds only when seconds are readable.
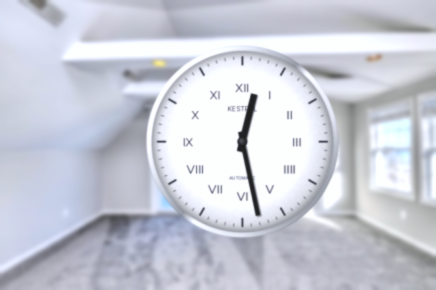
12.28
